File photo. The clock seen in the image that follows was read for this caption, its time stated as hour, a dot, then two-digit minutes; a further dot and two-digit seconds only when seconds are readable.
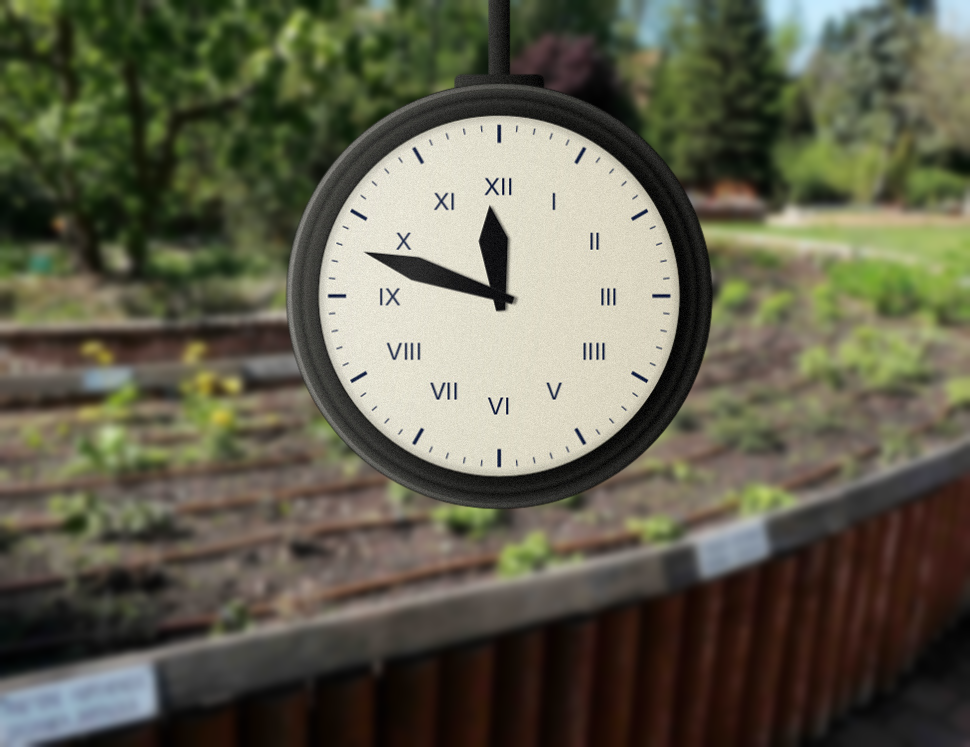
11.48
